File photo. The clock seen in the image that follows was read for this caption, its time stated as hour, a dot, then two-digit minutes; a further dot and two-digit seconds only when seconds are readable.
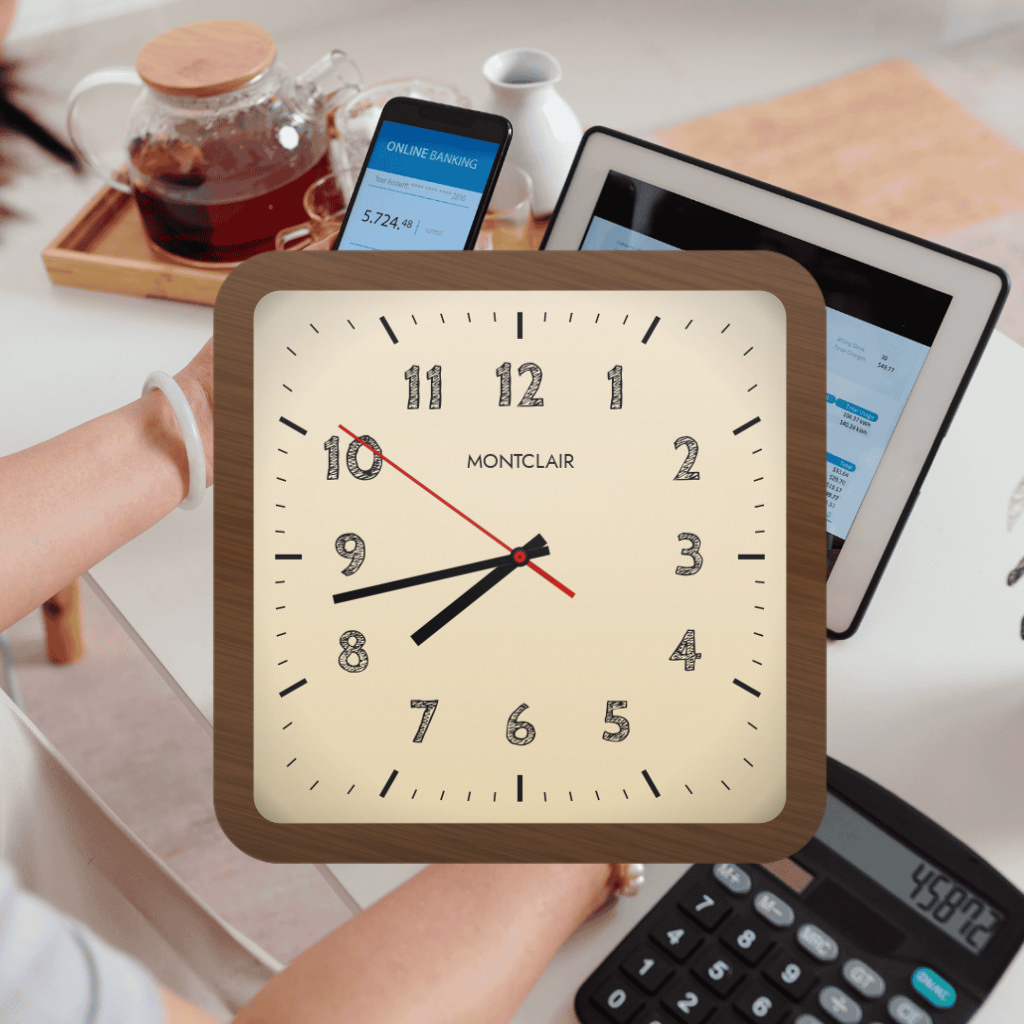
7.42.51
